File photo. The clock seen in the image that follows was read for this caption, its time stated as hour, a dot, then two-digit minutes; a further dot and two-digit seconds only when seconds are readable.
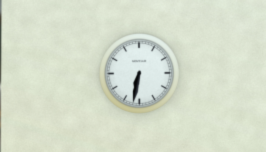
6.32
